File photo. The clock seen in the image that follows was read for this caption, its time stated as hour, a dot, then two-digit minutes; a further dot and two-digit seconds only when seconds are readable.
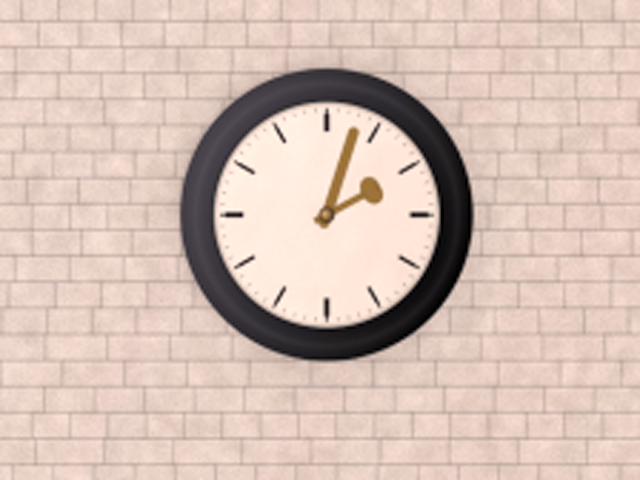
2.03
